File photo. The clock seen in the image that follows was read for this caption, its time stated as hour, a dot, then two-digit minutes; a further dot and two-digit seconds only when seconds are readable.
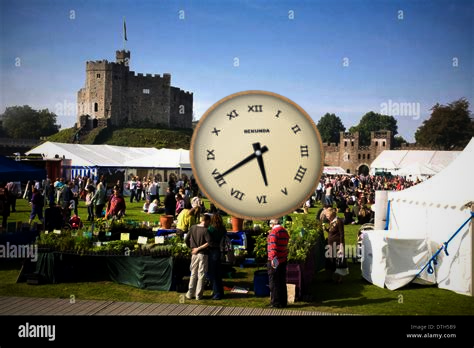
5.40
